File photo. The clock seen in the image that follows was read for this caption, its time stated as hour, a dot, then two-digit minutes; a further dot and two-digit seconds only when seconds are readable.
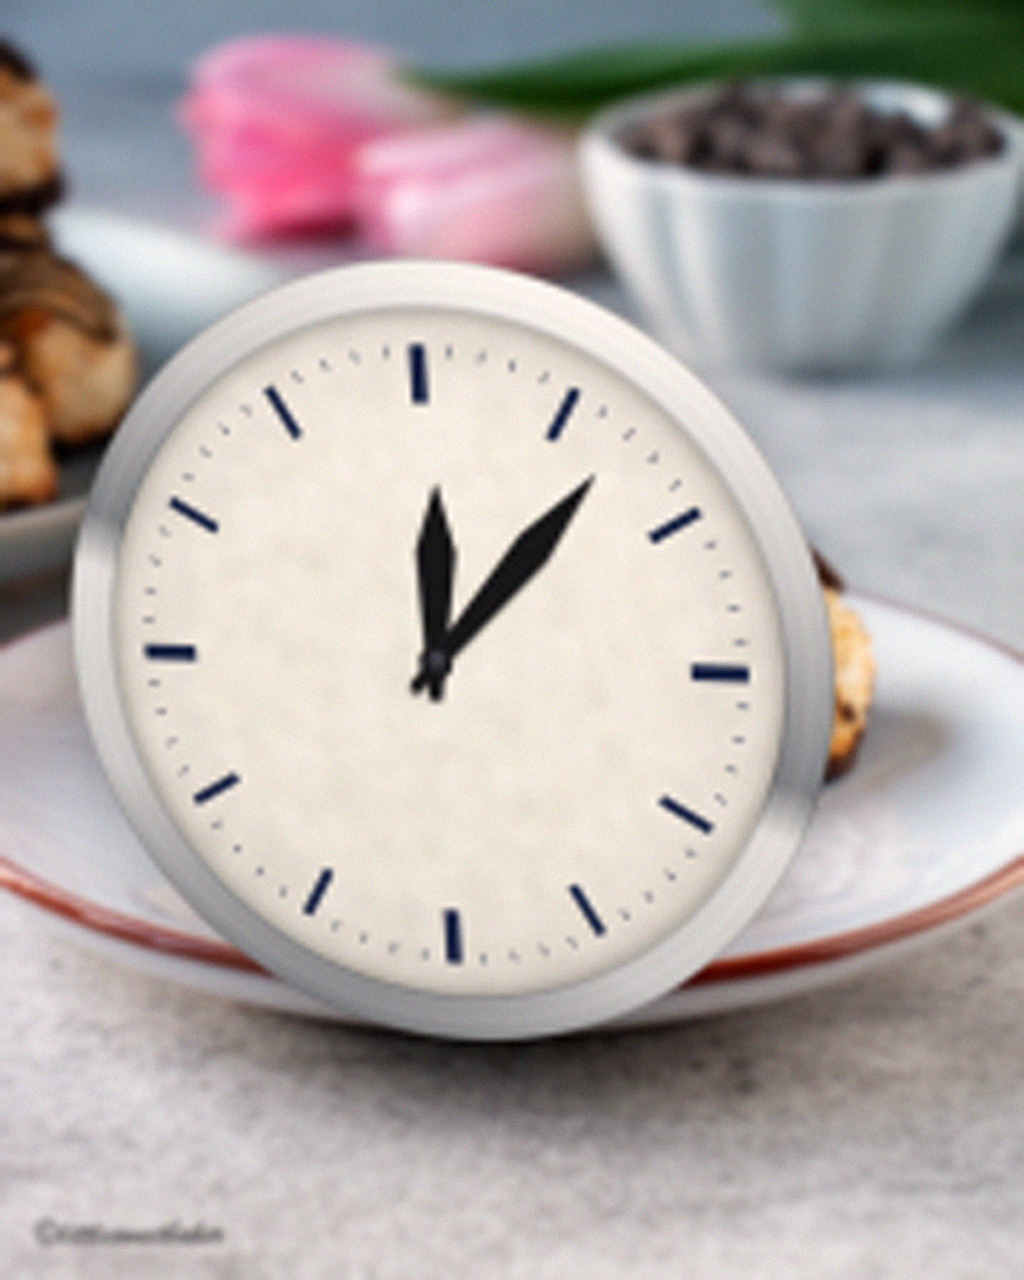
12.07
